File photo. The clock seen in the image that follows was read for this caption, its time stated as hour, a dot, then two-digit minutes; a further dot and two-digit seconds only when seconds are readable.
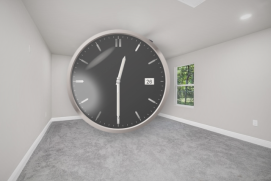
12.30
